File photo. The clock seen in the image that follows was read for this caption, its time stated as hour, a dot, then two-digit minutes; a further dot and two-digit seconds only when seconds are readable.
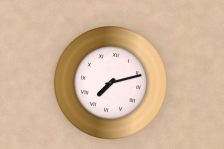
7.11
